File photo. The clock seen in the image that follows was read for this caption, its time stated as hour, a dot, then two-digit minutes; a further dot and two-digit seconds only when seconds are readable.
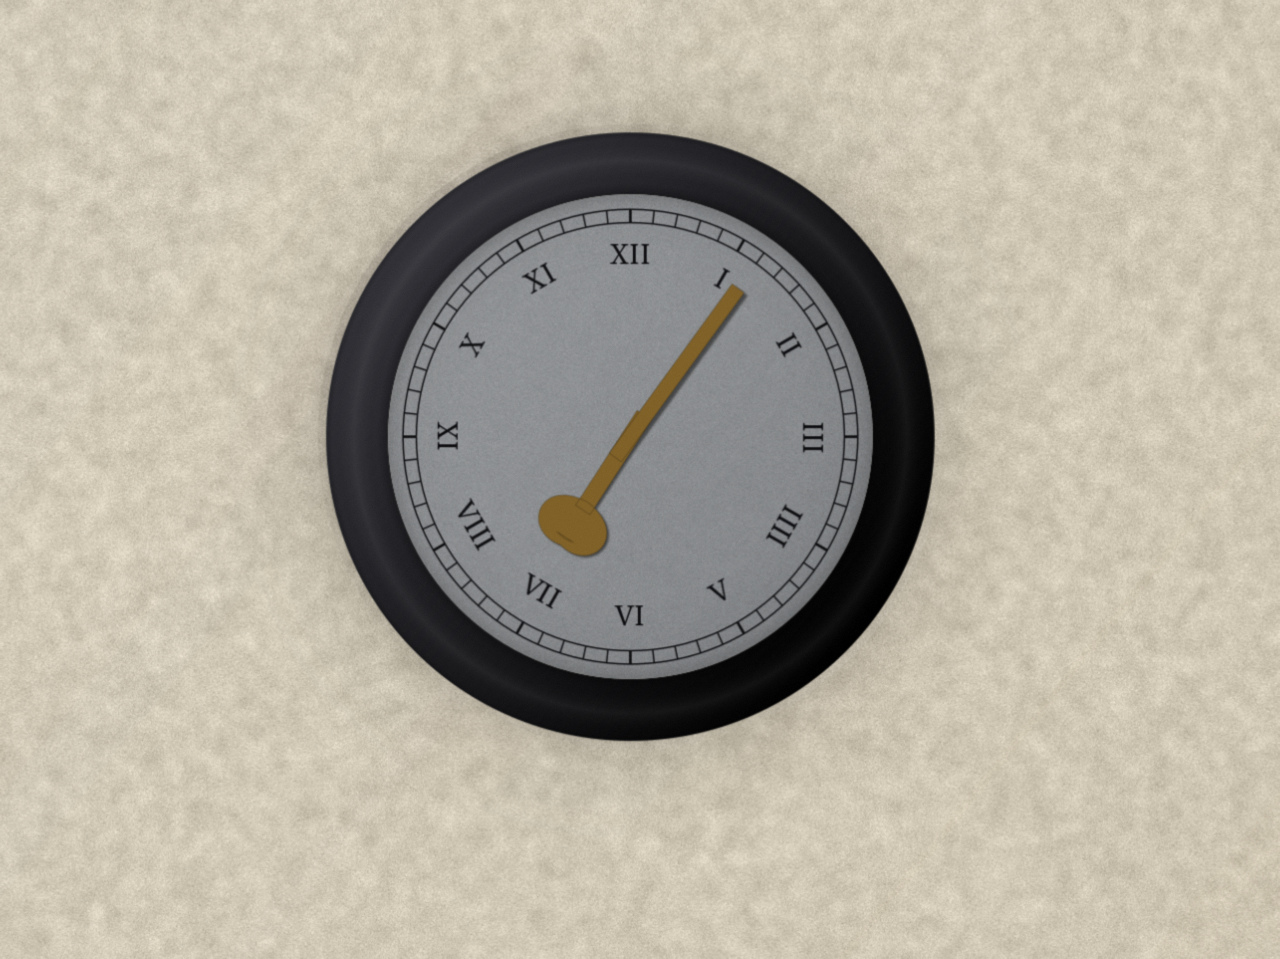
7.06
